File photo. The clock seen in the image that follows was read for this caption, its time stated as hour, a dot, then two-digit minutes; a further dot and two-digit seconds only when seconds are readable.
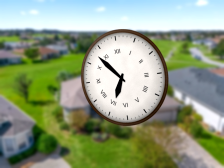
6.53
